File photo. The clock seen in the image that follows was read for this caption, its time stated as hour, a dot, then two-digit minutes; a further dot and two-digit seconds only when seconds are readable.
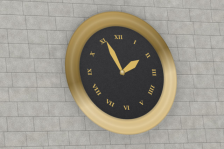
1.56
